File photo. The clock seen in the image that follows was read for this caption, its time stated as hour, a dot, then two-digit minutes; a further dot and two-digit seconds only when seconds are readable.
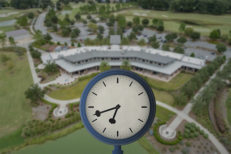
6.42
